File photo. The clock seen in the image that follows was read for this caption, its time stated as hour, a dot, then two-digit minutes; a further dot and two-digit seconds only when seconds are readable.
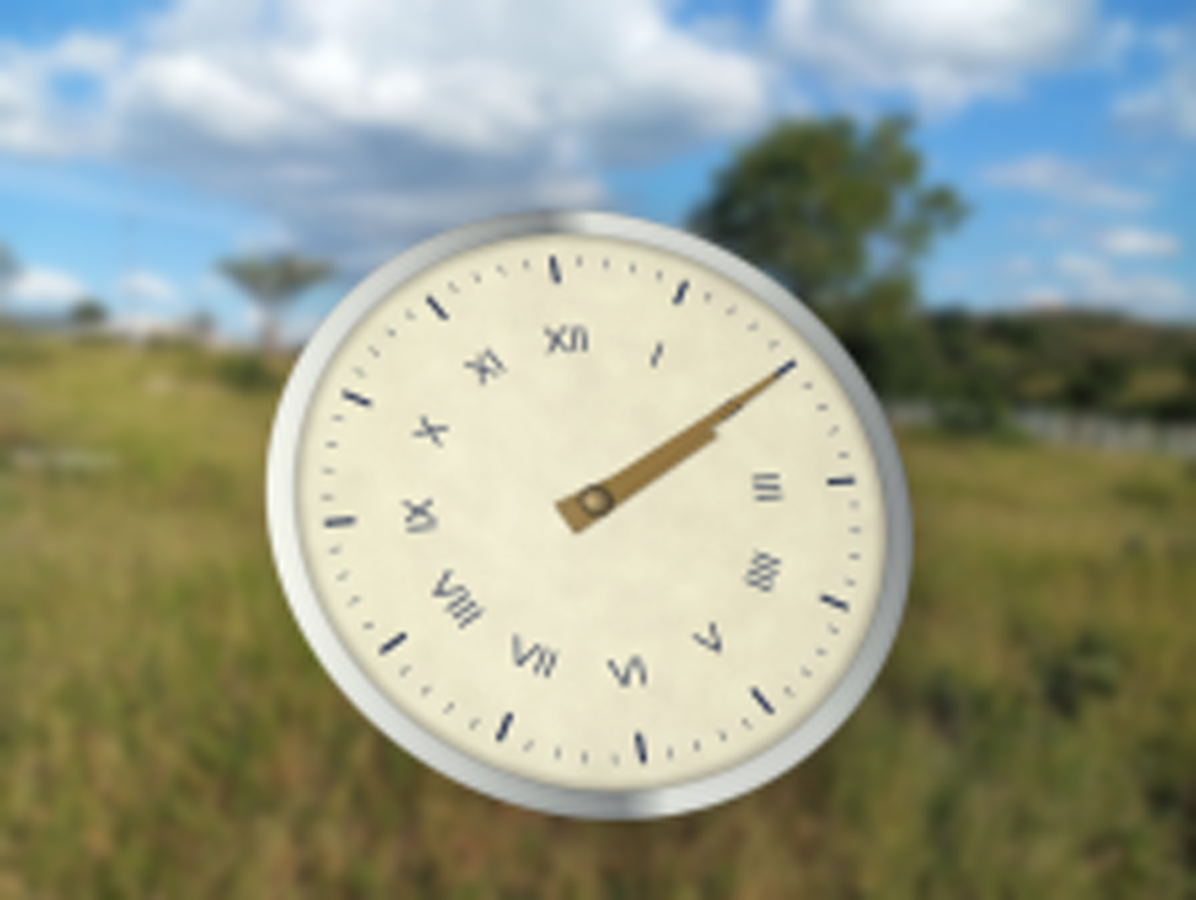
2.10
